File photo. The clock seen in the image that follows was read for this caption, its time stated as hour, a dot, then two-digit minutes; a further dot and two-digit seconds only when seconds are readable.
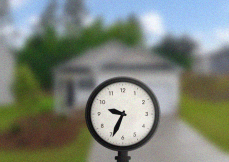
9.34
